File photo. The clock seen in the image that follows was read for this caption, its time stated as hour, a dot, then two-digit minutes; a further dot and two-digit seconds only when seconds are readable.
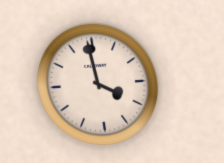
3.59
